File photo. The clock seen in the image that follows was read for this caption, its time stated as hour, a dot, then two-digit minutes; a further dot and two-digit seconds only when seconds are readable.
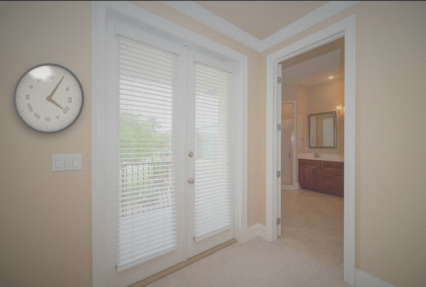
4.05
